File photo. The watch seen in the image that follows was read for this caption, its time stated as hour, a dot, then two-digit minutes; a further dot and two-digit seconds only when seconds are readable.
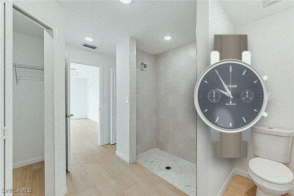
9.55
